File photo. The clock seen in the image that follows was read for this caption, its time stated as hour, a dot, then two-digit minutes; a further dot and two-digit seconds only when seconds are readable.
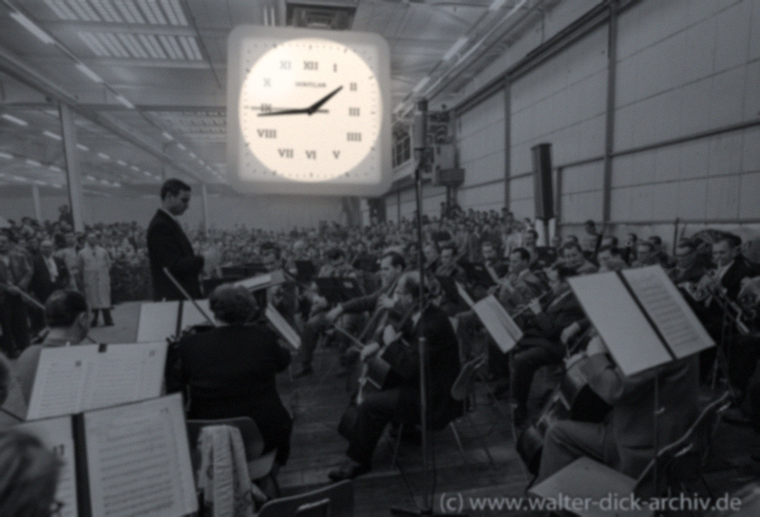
1.43.45
